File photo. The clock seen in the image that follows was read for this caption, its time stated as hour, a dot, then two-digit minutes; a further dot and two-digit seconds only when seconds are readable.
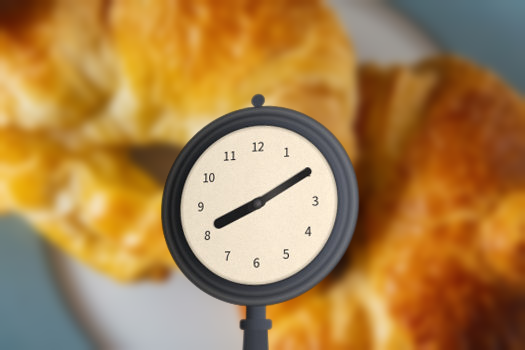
8.10
